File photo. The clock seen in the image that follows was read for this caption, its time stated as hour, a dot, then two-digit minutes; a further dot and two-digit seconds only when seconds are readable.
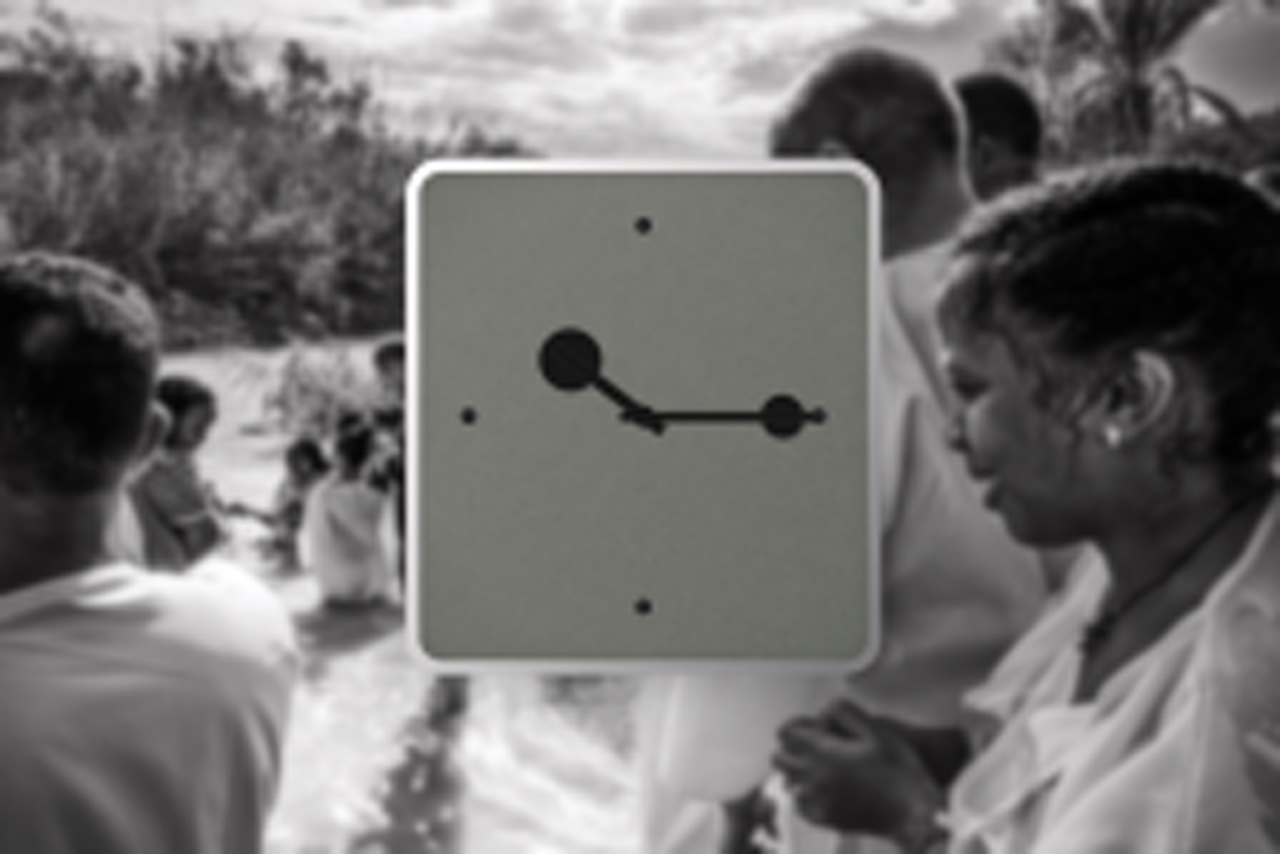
10.15
